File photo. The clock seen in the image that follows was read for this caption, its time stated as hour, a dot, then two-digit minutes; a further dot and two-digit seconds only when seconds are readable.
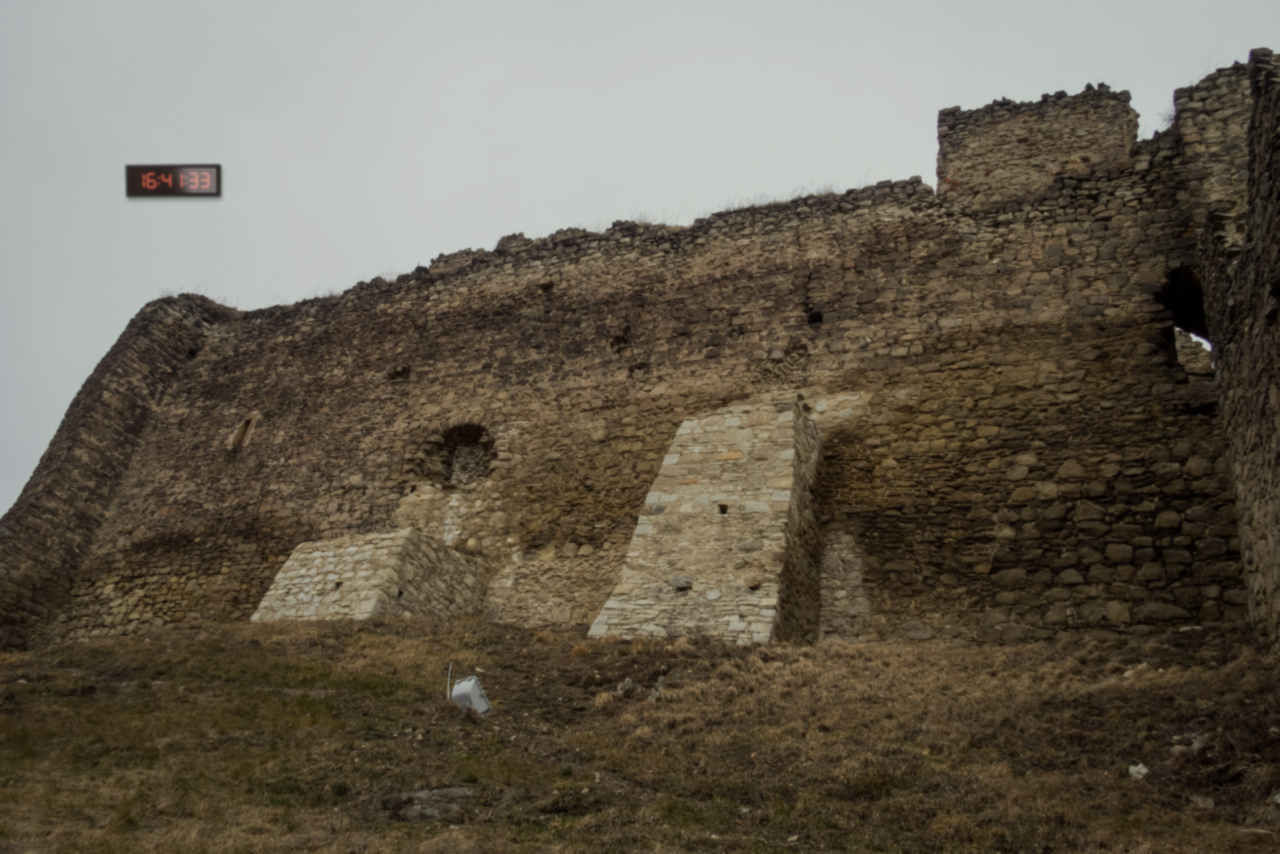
16.41.33
